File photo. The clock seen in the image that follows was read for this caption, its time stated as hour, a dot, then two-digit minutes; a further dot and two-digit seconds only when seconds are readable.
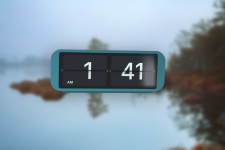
1.41
